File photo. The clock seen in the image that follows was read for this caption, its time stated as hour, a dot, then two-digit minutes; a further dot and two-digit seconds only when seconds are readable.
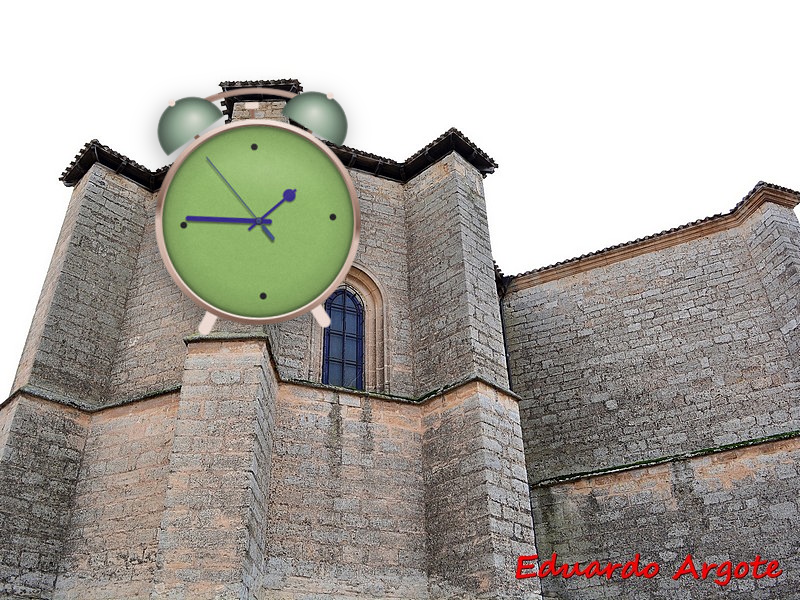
1.45.54
